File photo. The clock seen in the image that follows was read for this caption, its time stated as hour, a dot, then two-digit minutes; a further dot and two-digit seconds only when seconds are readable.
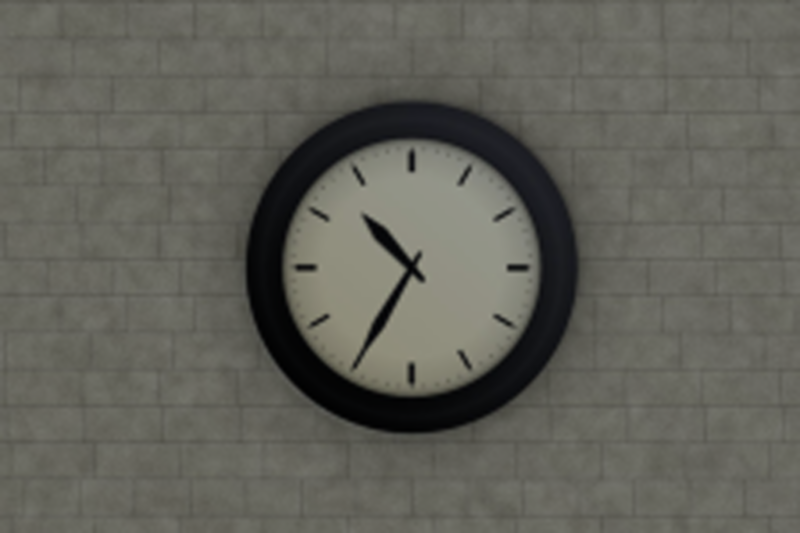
10.35
